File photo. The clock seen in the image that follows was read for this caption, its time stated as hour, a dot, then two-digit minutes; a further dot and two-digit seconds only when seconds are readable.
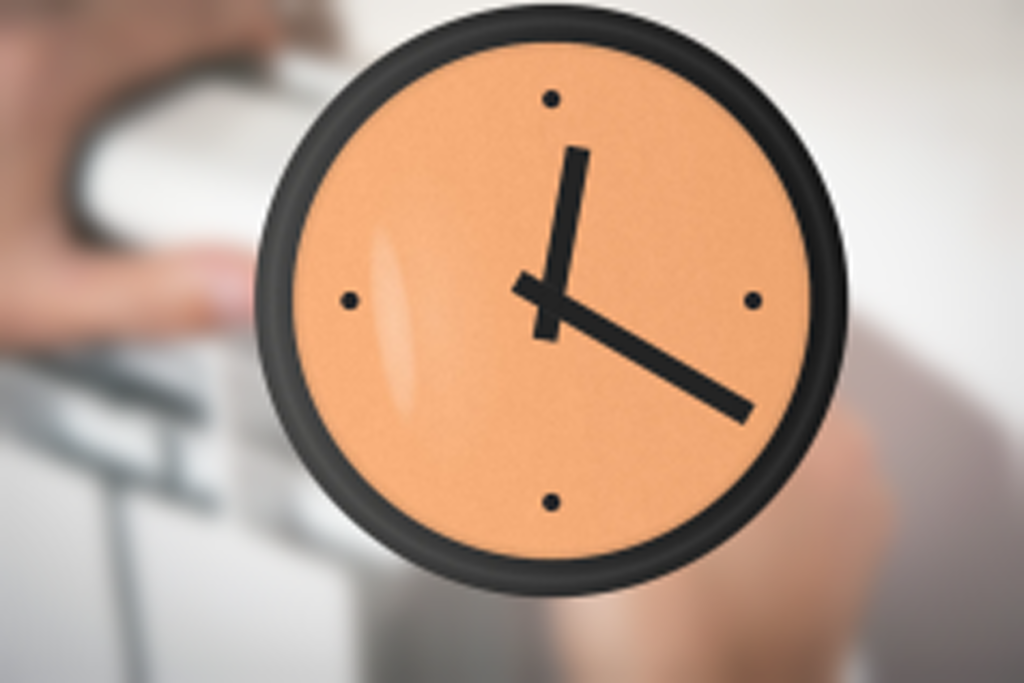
12.20
